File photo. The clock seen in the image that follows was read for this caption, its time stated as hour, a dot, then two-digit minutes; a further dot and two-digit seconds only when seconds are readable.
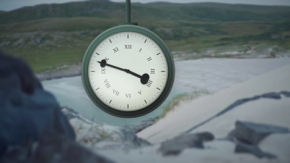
3.48
